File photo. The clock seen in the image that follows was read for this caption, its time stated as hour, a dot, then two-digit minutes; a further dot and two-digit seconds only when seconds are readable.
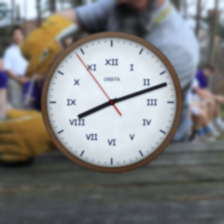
8.11.54
